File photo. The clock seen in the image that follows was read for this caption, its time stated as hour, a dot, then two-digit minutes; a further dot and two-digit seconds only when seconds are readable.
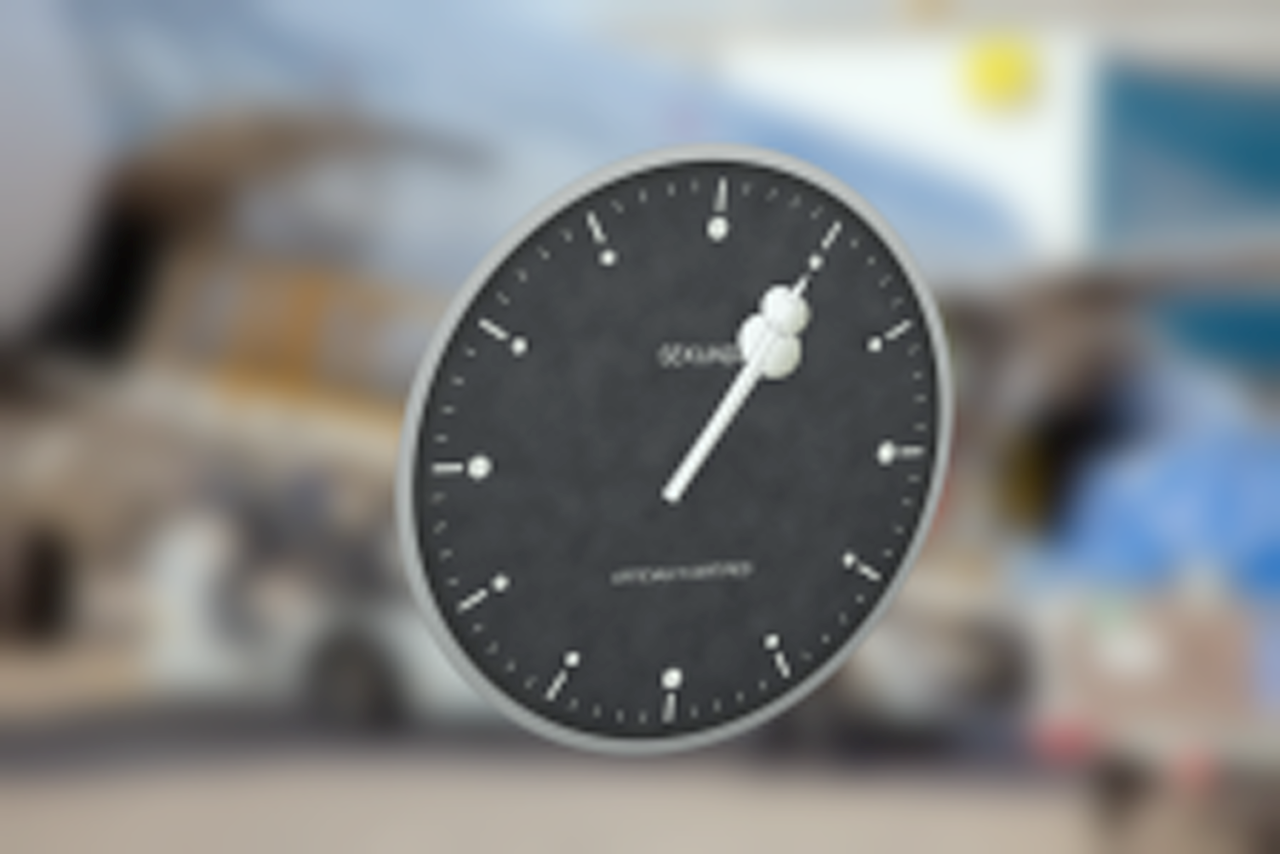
1.05
